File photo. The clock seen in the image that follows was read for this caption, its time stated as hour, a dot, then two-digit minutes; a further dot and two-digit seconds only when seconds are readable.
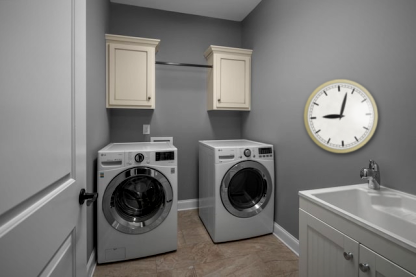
9.03
